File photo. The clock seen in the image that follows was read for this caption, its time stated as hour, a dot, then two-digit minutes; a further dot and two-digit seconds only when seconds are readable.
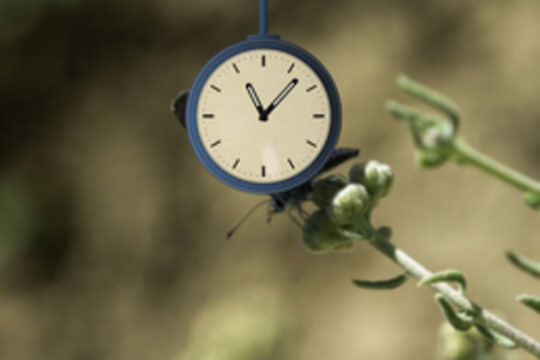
11.07
